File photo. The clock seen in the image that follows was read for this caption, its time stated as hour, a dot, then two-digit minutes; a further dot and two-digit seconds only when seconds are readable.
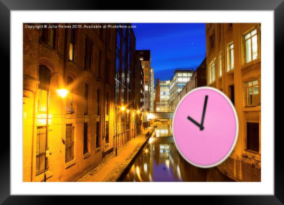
10.02
